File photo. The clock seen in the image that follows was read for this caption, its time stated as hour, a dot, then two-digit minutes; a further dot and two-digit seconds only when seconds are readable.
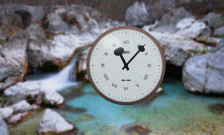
11.07
